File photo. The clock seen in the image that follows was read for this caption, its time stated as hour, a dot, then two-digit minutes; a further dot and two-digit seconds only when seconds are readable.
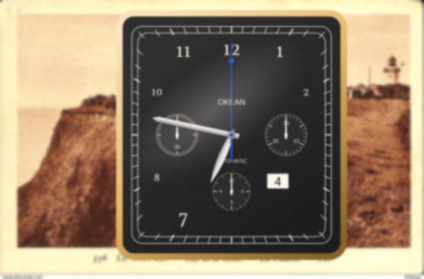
6.47
